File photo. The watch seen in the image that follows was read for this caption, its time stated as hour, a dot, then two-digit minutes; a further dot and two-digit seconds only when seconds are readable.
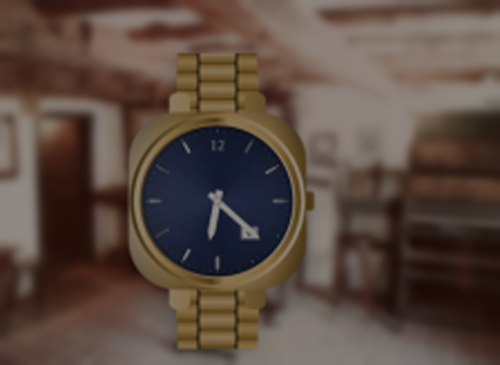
6.22
